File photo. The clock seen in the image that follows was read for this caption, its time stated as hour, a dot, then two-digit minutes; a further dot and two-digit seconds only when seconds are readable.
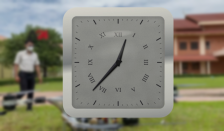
12.37
